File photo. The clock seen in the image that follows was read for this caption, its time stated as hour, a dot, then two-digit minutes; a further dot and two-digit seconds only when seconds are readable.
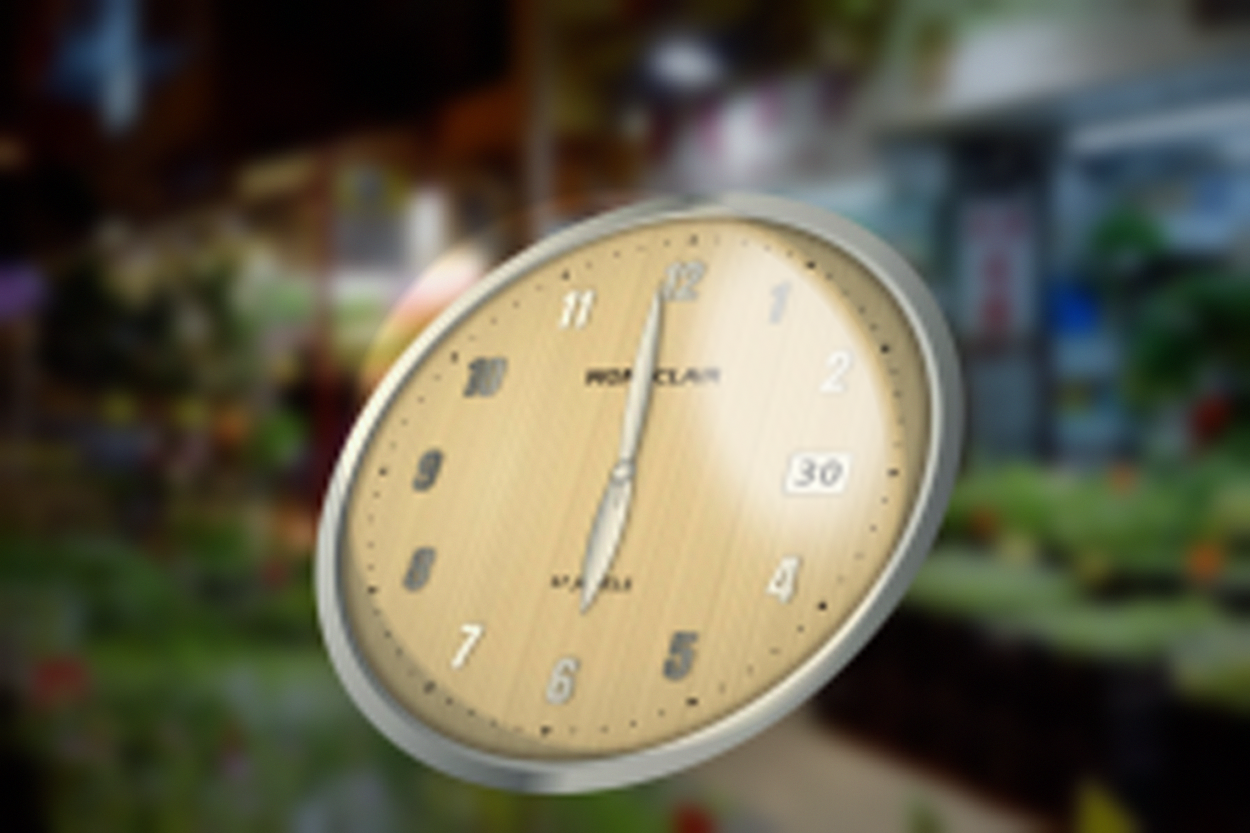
5.59
